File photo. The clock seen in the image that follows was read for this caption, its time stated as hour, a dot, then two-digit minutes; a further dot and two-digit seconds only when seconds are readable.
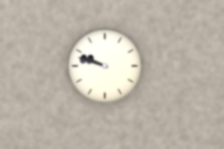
9.48
